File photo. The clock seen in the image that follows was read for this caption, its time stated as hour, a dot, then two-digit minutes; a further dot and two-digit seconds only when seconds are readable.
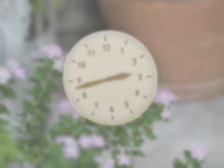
2.43
